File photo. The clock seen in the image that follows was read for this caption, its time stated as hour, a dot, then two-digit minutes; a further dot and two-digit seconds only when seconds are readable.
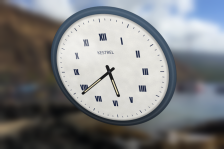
5.39
